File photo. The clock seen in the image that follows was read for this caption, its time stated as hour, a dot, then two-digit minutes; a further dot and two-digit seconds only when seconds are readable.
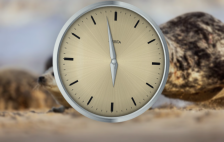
5.58
